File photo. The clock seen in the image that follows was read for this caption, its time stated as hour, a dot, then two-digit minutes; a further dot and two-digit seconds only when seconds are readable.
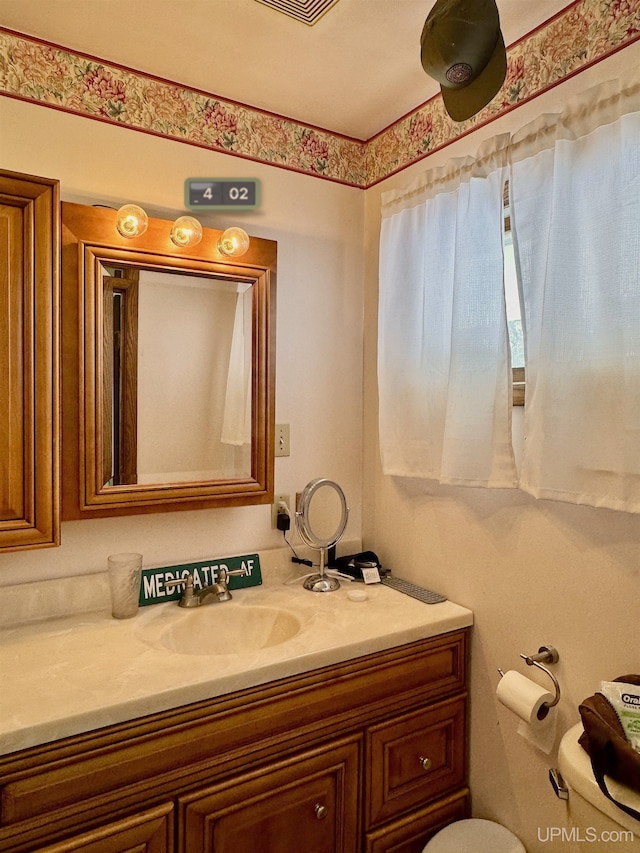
4.02
